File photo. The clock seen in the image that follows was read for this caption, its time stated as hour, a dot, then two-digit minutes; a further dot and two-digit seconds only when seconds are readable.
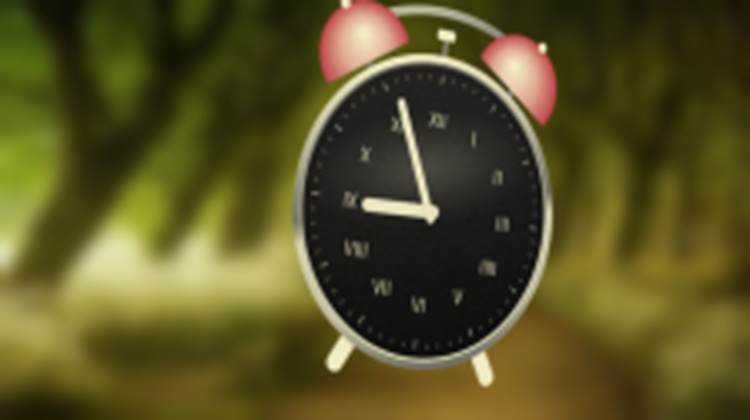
8.56
